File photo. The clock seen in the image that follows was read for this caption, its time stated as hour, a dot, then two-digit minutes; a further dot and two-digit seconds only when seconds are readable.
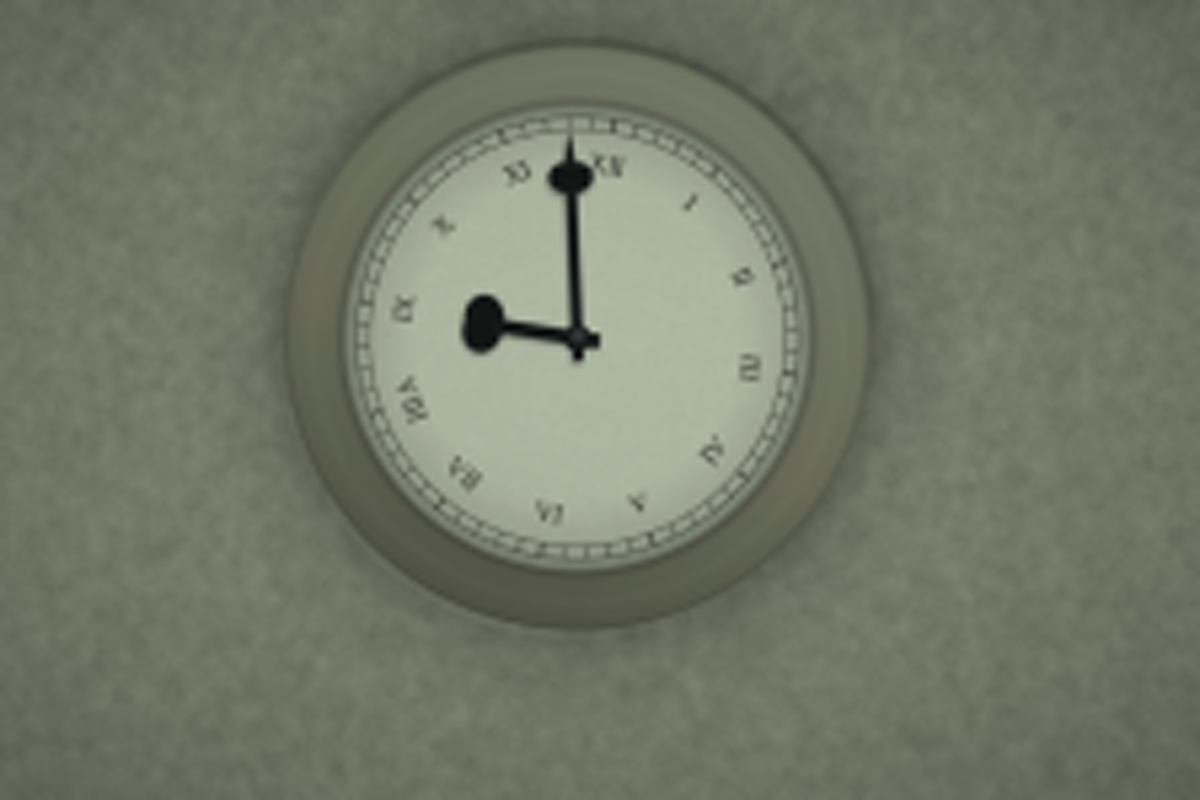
8.58
